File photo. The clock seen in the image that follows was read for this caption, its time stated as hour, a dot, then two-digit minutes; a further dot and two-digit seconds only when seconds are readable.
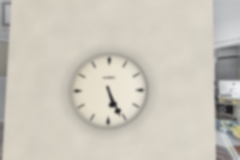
5.26
